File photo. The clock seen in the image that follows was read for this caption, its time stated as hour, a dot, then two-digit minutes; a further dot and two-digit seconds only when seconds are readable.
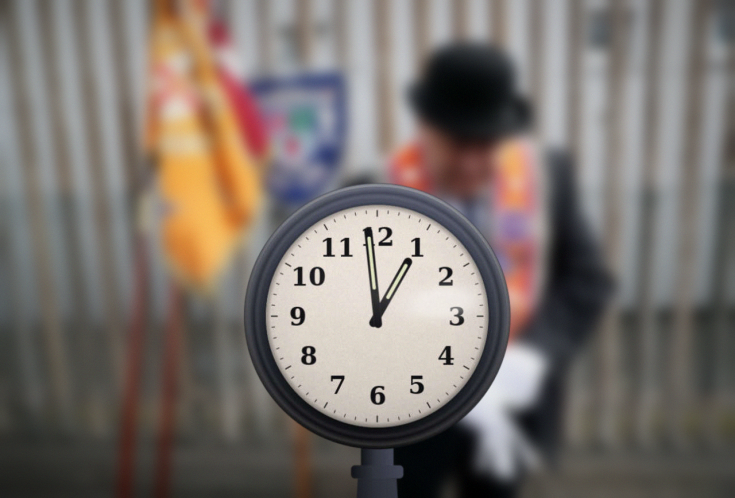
12.59
